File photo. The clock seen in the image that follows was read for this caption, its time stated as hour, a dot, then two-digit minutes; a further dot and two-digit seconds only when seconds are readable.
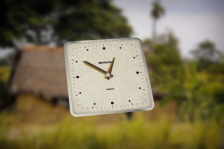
12.51
